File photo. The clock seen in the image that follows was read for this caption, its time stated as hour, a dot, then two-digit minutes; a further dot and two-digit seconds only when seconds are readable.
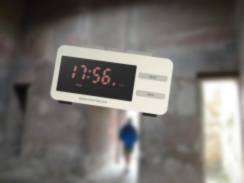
17.56
